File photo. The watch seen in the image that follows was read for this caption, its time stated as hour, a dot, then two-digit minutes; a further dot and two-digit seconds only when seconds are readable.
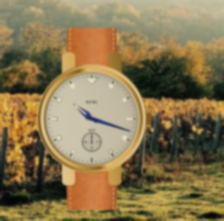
10.18
